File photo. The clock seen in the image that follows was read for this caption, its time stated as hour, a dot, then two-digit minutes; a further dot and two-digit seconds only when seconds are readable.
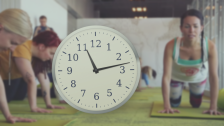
11.13
